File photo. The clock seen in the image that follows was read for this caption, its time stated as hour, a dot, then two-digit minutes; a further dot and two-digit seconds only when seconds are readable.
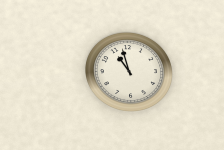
10.58
